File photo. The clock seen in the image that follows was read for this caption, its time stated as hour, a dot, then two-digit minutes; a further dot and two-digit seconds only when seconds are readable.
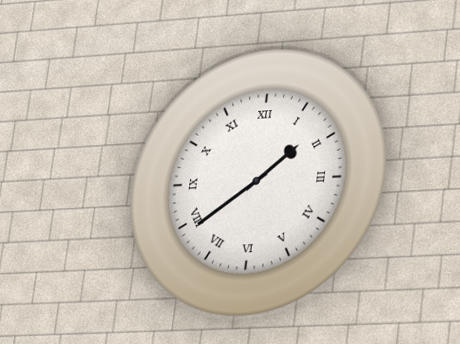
1.39
